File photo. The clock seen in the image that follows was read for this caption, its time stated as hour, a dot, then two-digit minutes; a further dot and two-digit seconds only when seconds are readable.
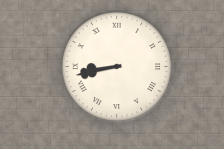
8.43
